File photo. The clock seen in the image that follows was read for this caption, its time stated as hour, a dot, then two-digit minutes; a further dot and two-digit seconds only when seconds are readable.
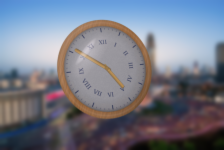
4.51
